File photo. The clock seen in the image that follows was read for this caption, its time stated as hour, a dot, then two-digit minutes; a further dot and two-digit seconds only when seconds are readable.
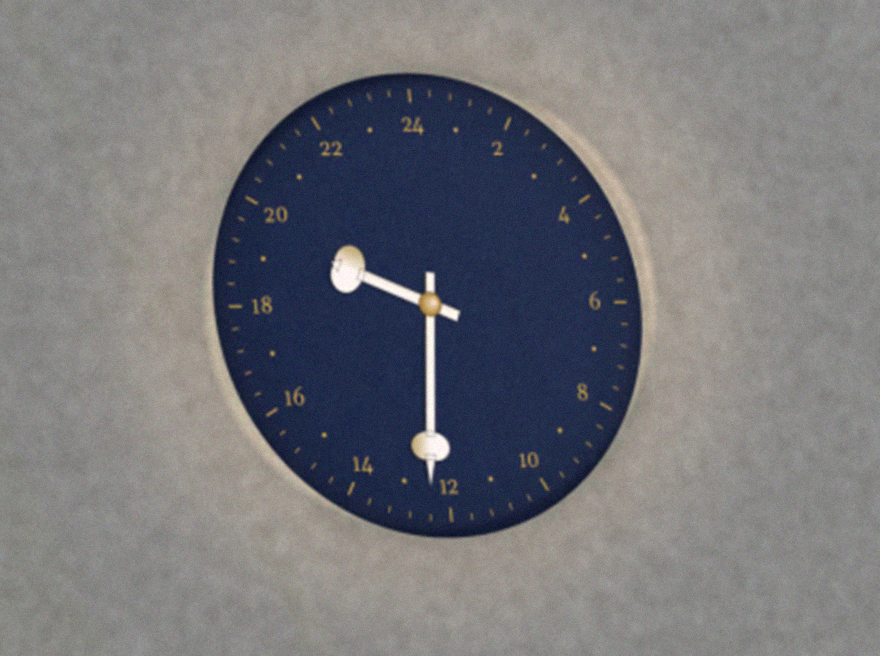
19.31
